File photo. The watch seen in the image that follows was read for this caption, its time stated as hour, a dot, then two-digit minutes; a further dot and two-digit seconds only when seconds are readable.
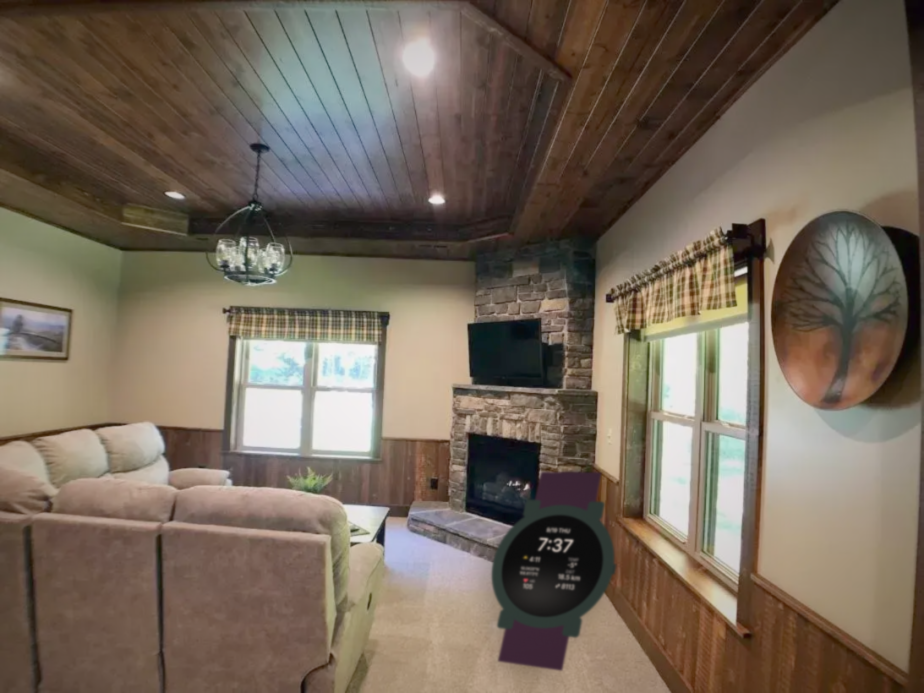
7.37
